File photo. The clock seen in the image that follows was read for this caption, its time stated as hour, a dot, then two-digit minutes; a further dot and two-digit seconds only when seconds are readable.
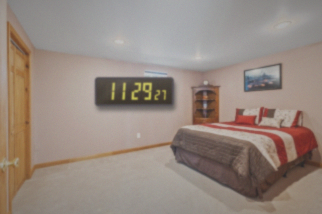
11.29
